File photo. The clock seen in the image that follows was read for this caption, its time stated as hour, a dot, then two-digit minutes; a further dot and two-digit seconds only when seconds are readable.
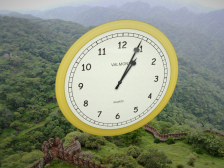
1.04
